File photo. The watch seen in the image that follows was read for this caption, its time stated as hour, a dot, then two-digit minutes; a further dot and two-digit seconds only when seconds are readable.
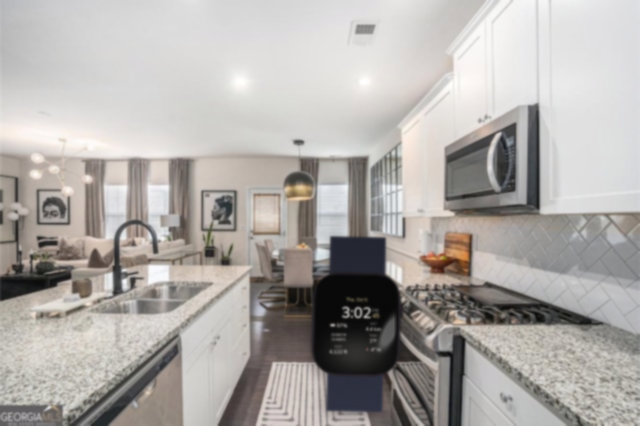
3.02
